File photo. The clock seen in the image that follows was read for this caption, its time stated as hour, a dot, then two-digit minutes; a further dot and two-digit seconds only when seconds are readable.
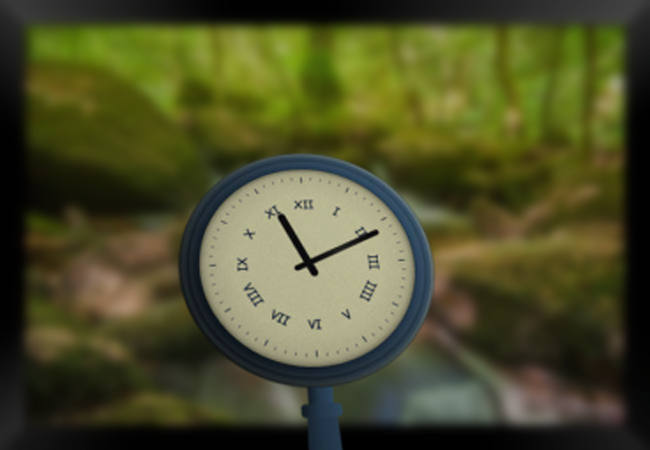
11.11
